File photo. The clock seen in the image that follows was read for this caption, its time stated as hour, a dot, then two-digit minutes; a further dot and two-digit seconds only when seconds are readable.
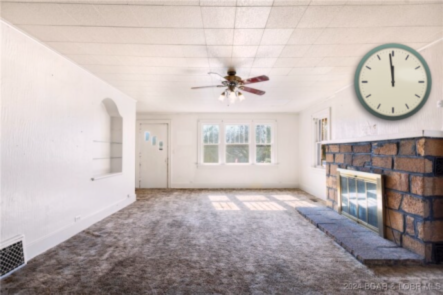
11.59
